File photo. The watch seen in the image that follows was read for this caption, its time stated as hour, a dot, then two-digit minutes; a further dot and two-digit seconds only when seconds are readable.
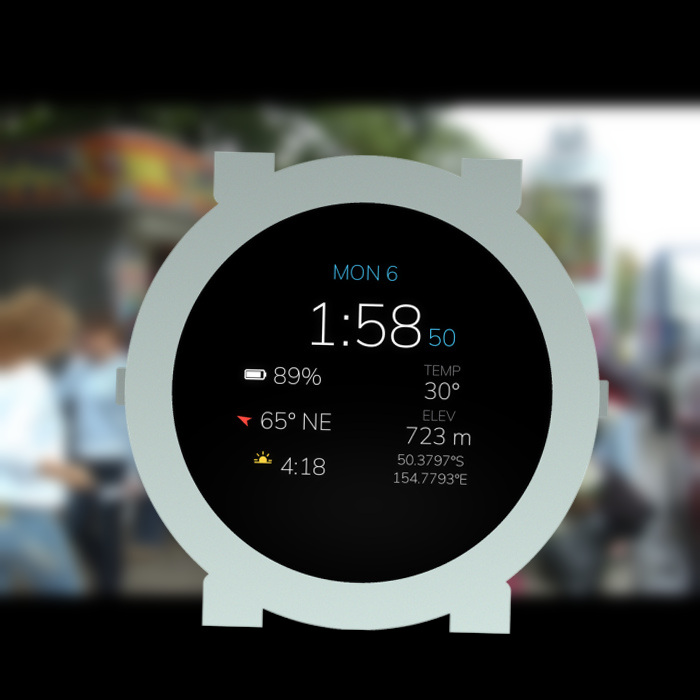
1.58.50
